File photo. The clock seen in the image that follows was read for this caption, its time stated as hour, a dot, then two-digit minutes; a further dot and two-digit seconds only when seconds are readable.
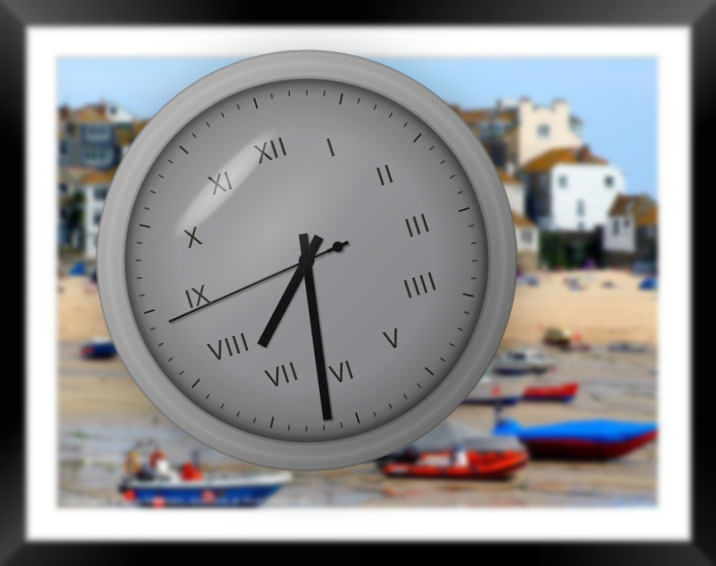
7.31.44
